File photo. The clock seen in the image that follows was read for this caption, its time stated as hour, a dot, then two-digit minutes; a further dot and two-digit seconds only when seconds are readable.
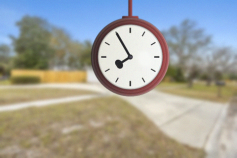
7.55
